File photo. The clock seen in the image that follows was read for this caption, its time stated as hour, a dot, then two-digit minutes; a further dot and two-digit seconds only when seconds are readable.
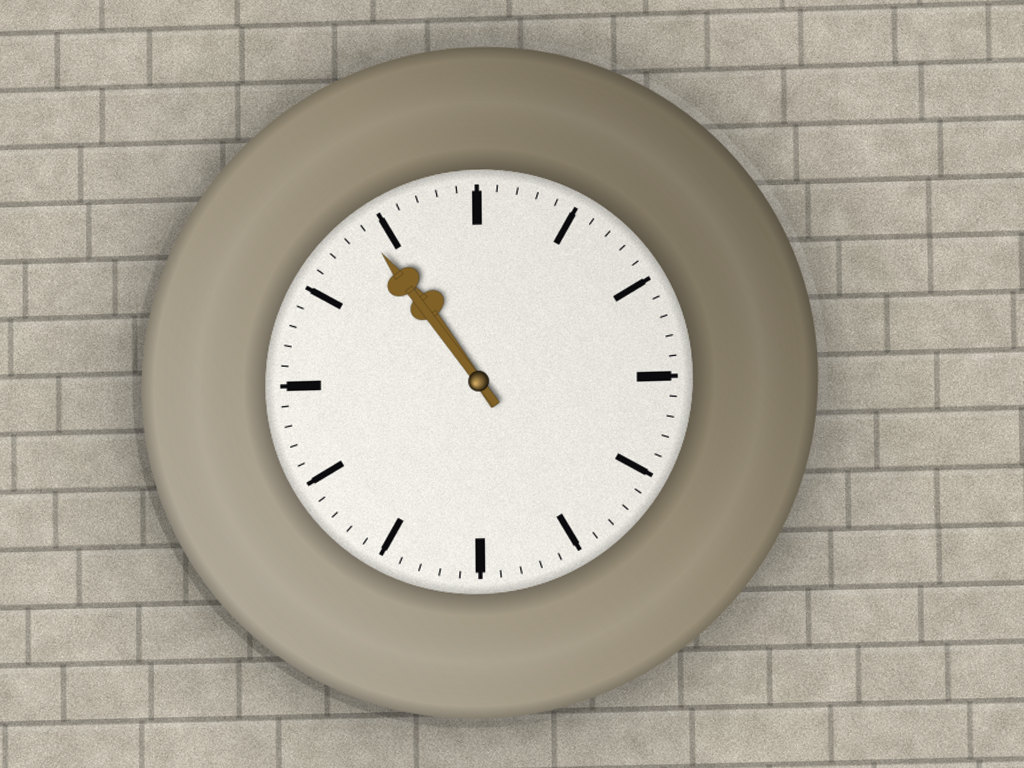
10.54
